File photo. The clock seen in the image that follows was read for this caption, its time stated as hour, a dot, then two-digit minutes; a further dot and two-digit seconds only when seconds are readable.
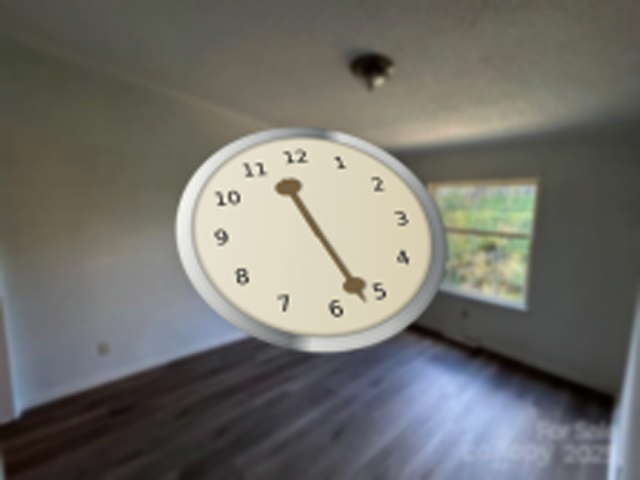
11.27
